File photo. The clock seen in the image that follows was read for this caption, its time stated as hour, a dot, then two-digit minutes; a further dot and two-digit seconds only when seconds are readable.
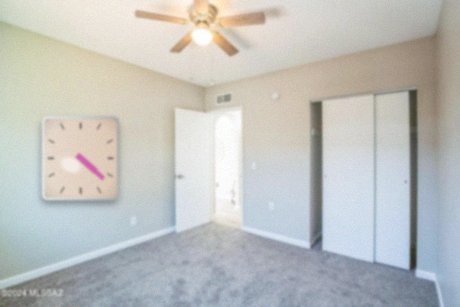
4.22
